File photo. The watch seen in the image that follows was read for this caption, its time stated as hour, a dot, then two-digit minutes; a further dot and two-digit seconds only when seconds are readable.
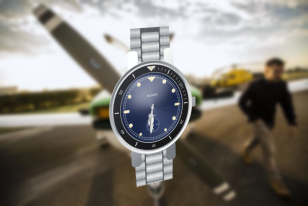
6.31
